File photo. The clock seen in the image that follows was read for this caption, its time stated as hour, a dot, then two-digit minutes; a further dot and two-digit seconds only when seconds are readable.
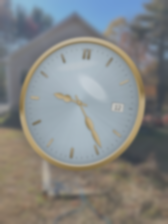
9.24
